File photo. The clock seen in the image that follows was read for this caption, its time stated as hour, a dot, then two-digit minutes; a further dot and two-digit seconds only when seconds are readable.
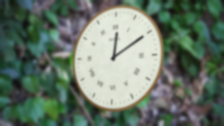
12.10
